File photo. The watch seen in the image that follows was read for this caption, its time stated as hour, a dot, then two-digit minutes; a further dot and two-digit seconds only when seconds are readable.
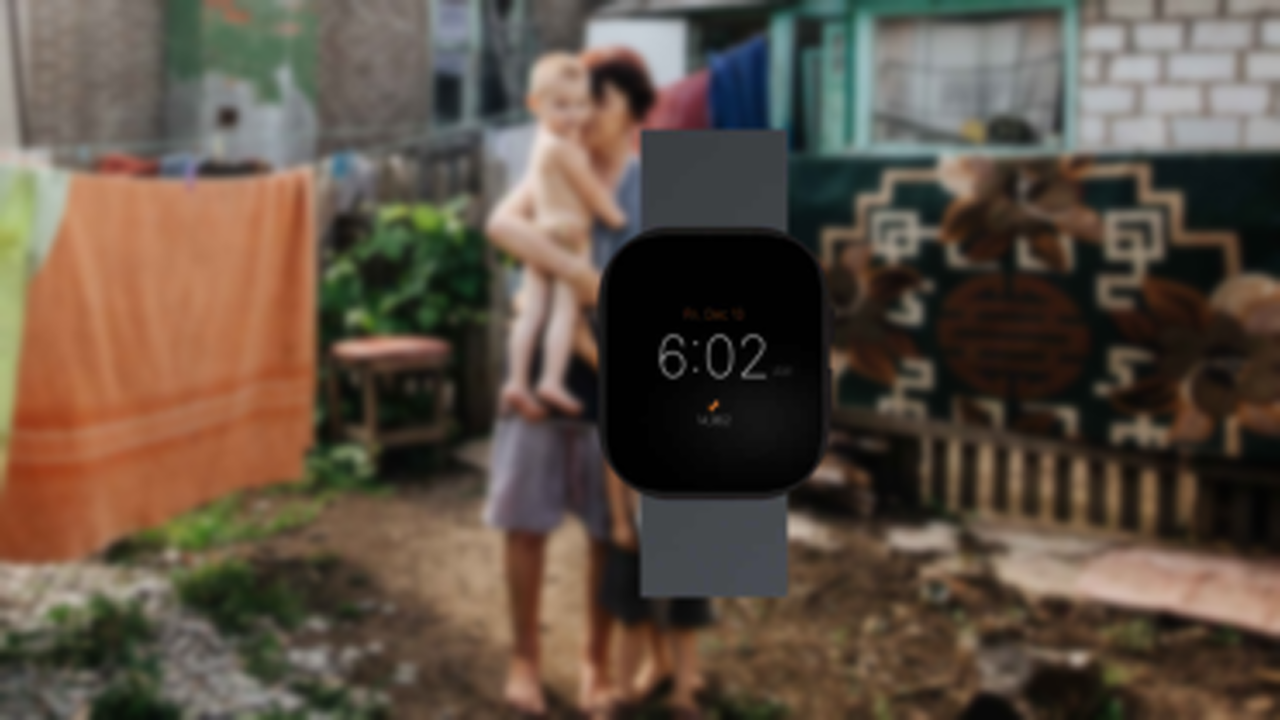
6.02
